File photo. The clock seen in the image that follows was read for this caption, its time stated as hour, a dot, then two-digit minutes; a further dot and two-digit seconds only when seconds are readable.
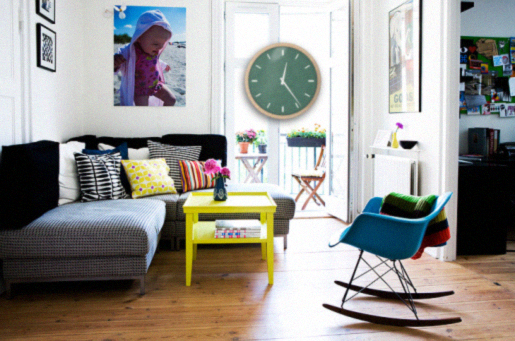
12.24
